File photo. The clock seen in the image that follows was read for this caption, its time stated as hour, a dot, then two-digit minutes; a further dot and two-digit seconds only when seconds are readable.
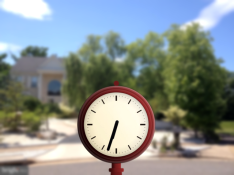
6.33
